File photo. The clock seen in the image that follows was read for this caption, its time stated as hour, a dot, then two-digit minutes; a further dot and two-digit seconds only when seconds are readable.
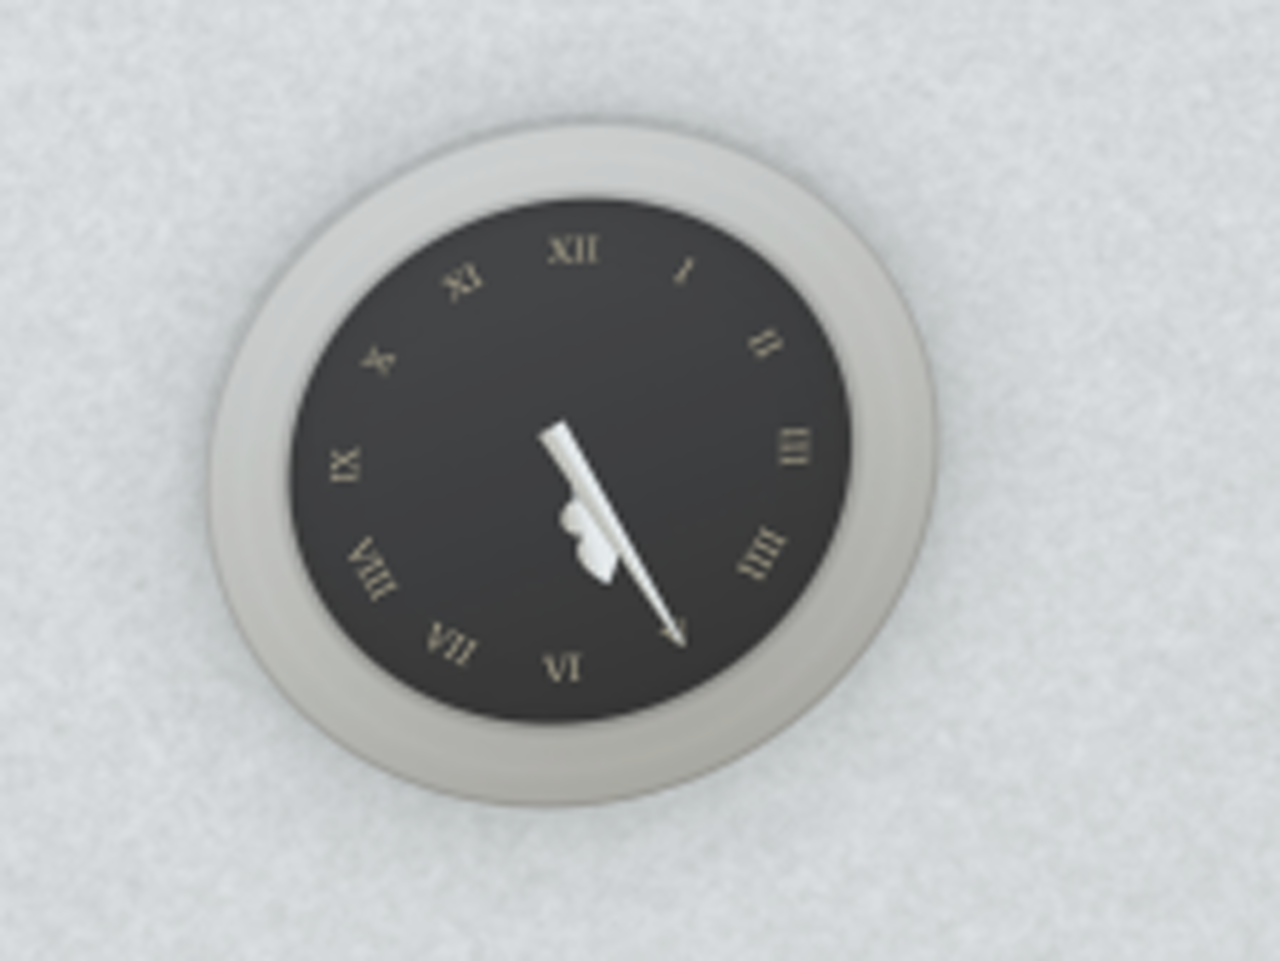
5.25
